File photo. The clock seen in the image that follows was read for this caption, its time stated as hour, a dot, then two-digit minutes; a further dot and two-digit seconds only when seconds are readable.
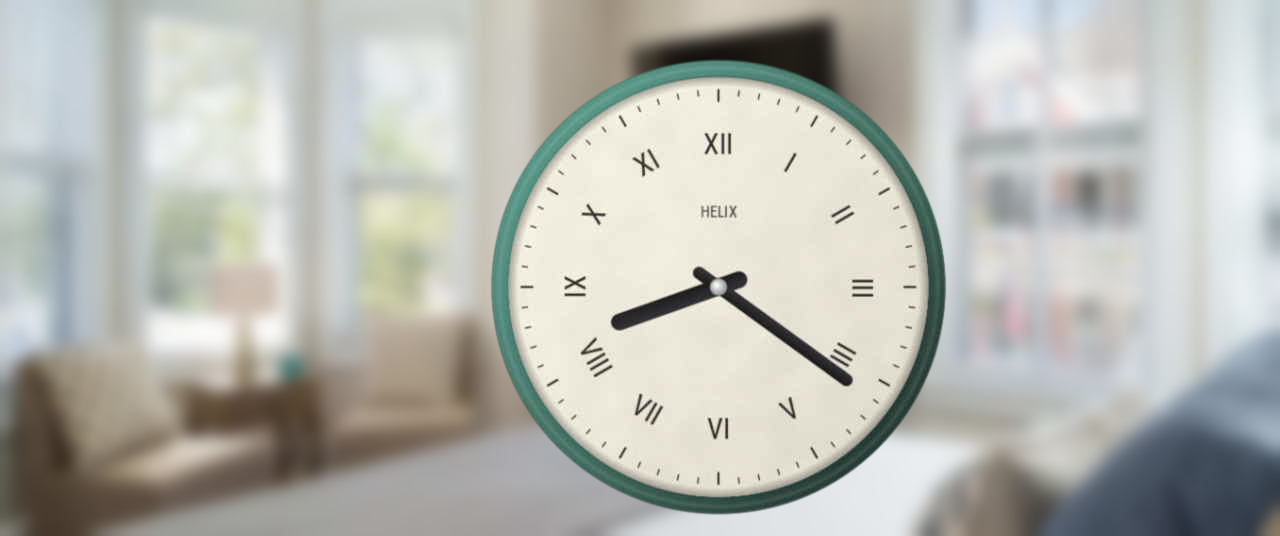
8.21
